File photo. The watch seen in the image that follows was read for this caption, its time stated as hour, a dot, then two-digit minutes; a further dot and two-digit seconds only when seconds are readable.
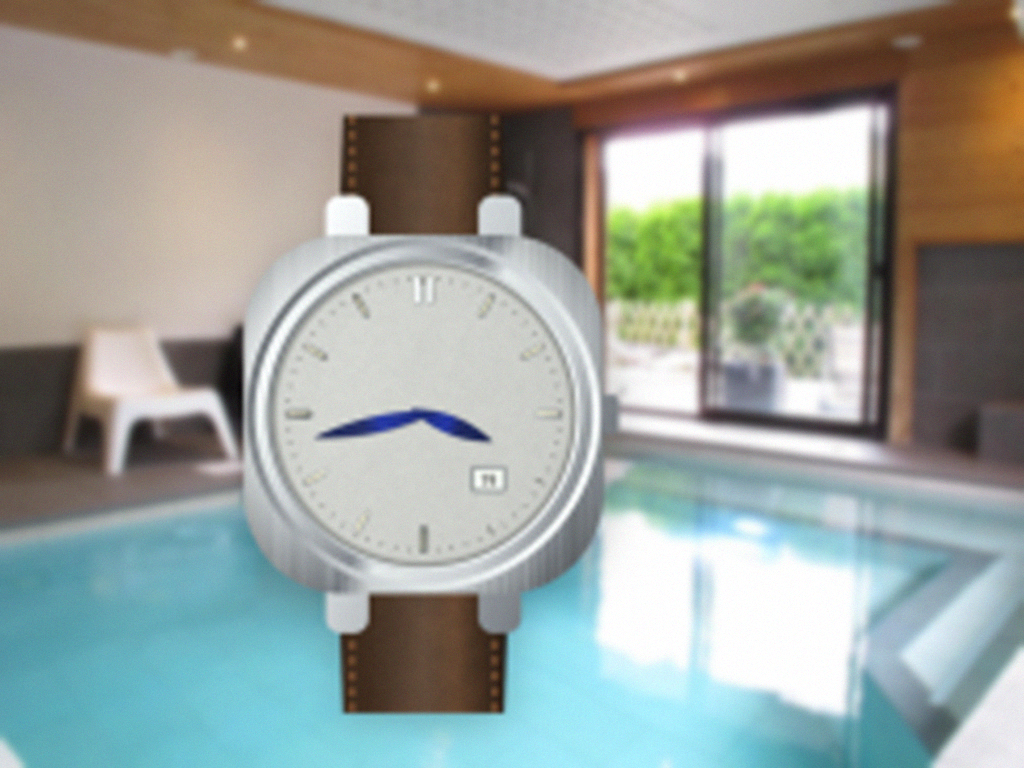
3.43
